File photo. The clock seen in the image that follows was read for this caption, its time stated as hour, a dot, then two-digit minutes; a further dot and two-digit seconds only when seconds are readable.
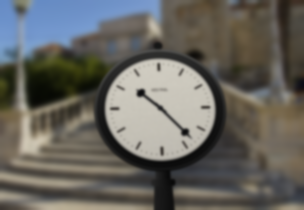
10.23
